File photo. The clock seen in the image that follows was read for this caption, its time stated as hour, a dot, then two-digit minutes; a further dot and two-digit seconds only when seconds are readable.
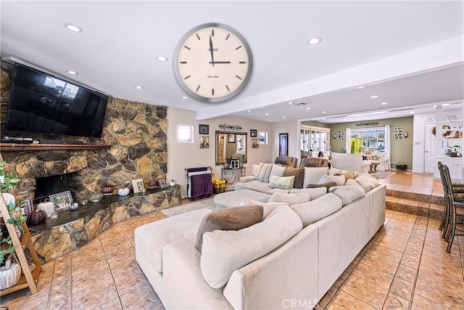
2.59
